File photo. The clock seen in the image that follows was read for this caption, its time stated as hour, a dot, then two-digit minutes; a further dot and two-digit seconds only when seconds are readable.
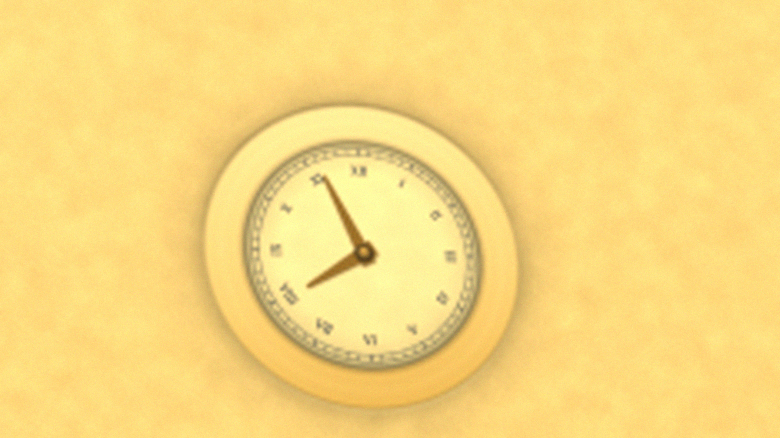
7.56
